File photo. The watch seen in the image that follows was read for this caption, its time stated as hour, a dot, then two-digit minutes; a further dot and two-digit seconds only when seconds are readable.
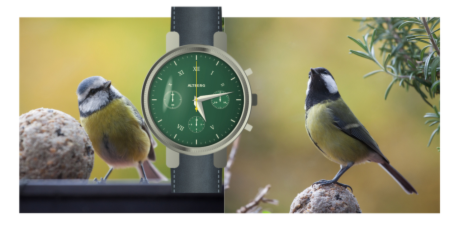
5.13
